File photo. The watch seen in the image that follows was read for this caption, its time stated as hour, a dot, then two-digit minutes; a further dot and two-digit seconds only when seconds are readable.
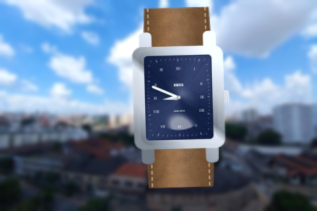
8.49
